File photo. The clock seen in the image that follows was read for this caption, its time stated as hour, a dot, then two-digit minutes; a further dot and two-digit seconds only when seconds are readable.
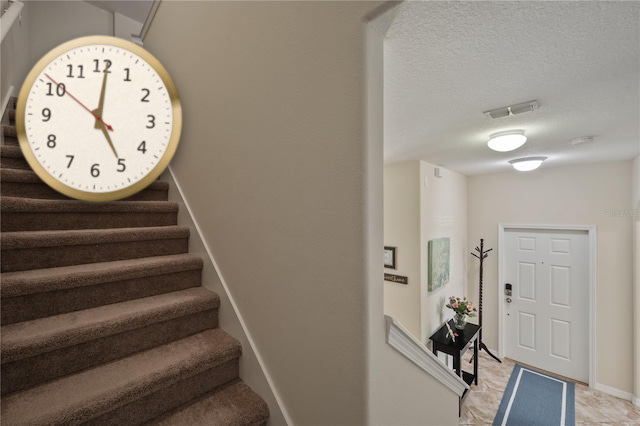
5.00.51
